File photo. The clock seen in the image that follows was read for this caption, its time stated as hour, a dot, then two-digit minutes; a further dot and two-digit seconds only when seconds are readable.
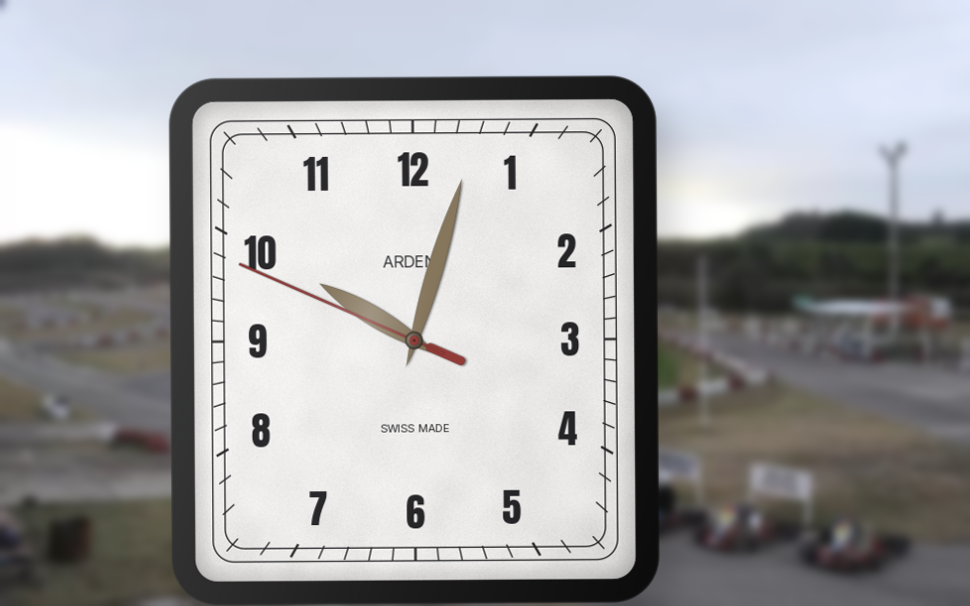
10.02.49
